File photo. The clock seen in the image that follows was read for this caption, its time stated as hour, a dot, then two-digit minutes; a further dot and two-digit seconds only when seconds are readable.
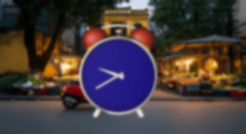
9.40
